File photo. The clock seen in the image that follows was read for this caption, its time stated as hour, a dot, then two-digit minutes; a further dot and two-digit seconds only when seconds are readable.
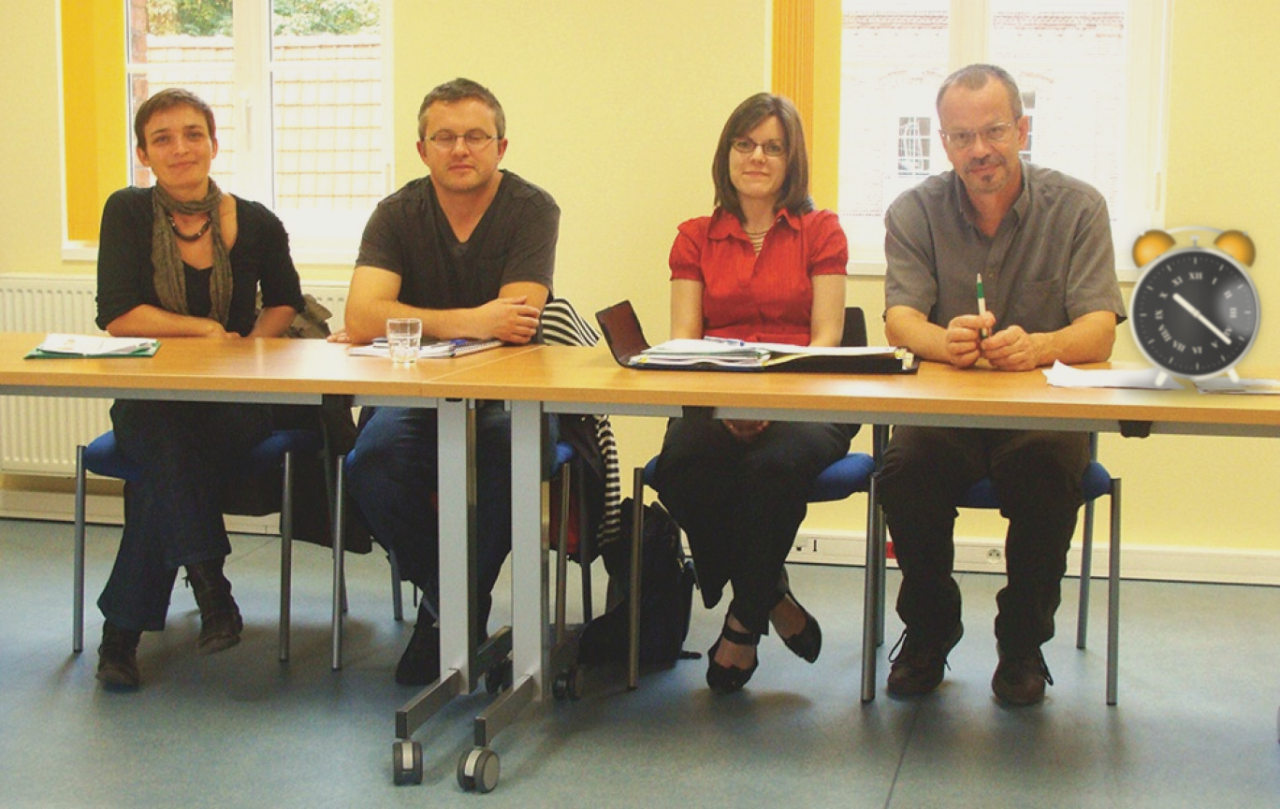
10.22
